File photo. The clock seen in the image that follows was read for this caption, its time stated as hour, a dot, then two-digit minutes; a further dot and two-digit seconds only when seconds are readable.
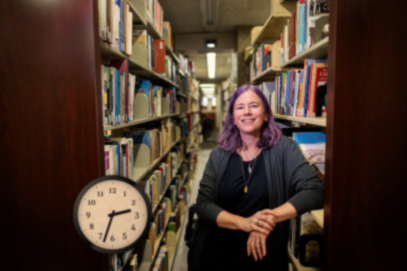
2.33
